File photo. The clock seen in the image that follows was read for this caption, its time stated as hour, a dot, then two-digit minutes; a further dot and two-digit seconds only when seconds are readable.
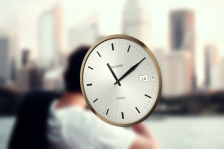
11.10
